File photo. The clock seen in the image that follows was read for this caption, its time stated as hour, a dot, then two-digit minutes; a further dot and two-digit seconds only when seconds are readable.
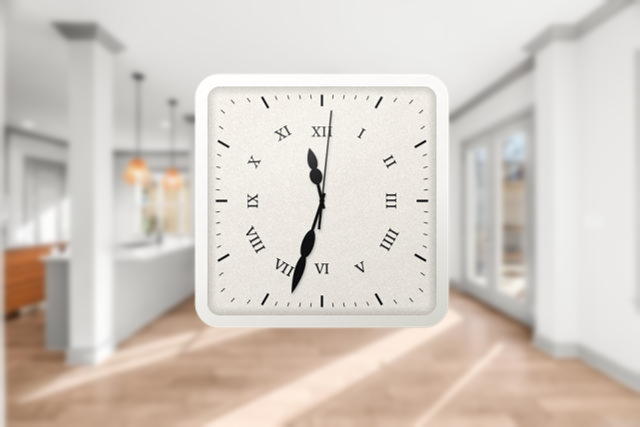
11.33.01
